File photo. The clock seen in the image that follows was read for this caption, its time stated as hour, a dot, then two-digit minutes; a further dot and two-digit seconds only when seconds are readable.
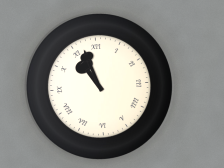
10.57
